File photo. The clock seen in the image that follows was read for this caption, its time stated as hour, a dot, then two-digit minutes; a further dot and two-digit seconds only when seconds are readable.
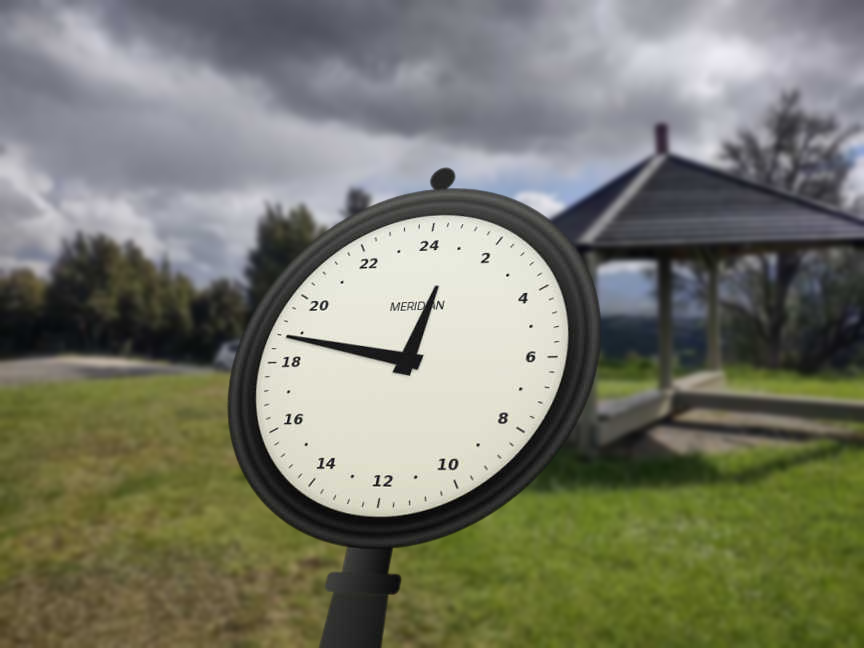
0.47
